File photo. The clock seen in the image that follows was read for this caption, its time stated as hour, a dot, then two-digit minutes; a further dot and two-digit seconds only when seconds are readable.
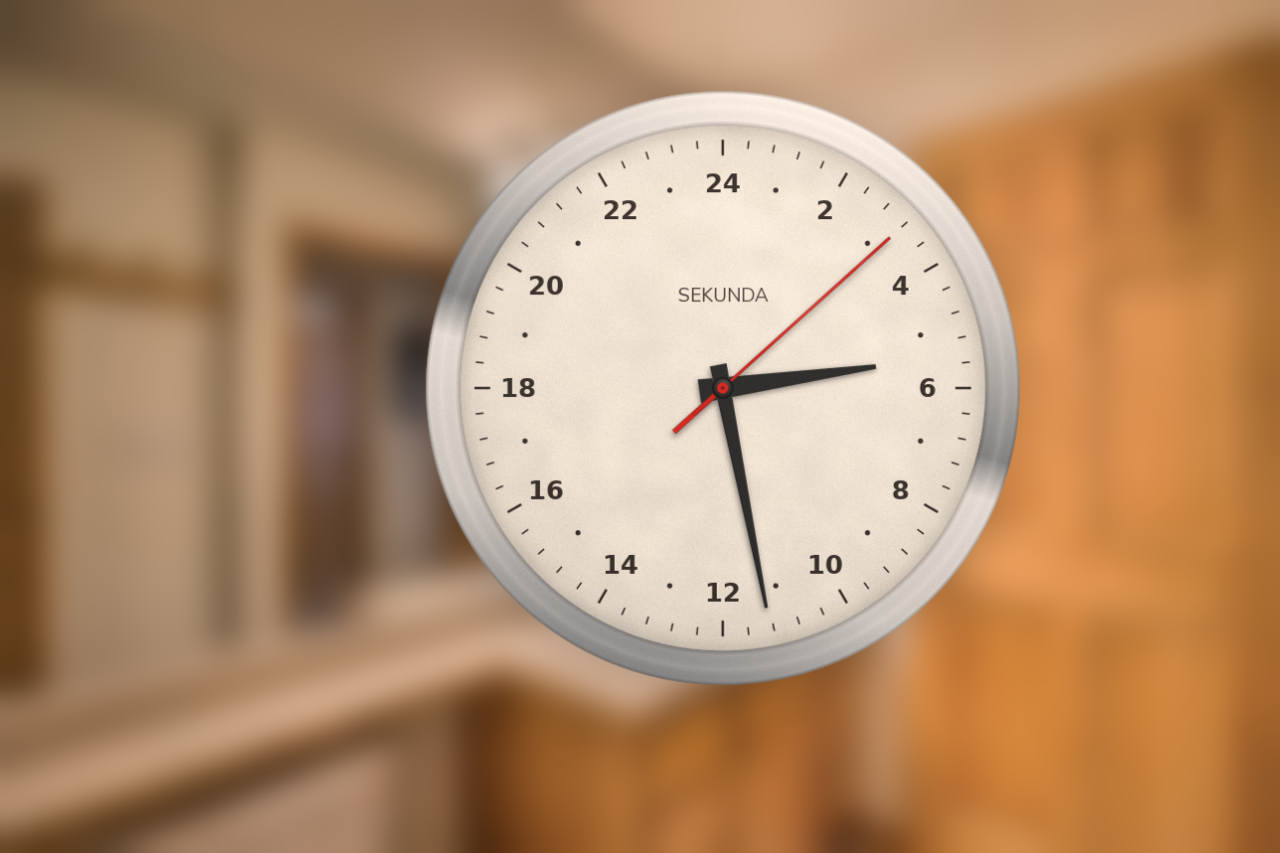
5.28.08
